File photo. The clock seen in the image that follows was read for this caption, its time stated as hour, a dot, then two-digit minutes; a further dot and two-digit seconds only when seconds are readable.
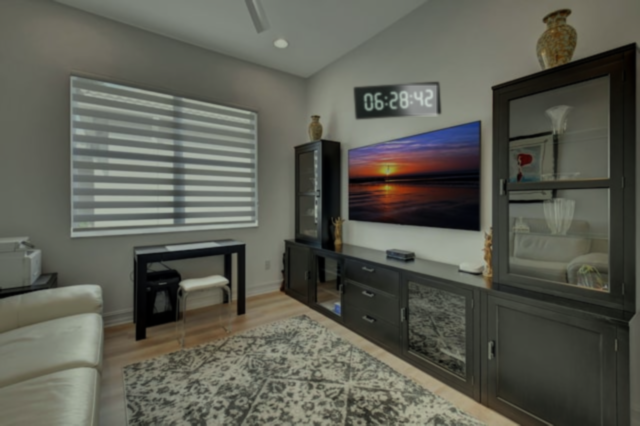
6.28.42
